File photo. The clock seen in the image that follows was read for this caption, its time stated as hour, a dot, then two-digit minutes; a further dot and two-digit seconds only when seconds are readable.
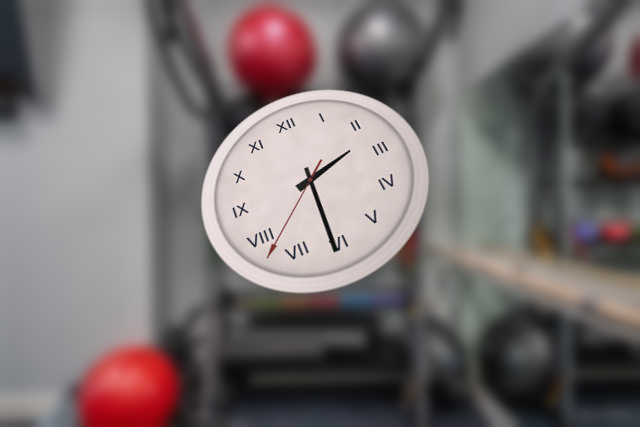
2.30.38
